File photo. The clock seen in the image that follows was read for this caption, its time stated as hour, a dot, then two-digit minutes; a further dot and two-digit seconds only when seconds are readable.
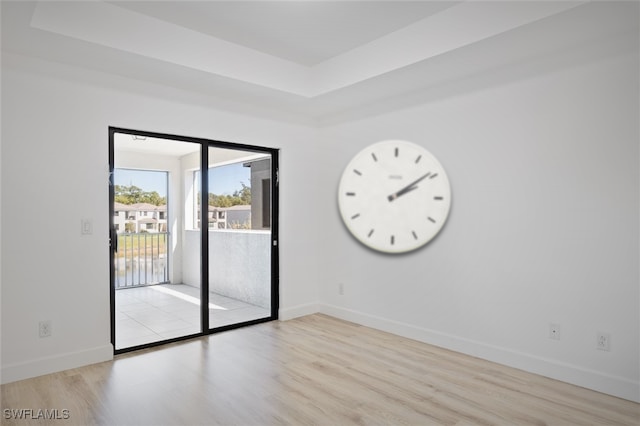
2.09
